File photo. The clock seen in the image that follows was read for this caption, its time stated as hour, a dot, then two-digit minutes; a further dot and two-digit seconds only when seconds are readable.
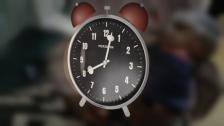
8.02
